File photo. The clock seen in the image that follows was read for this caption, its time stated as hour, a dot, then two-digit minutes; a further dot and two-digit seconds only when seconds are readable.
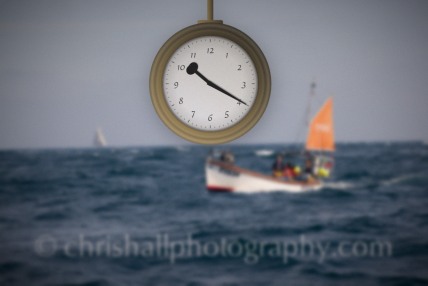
10.20
